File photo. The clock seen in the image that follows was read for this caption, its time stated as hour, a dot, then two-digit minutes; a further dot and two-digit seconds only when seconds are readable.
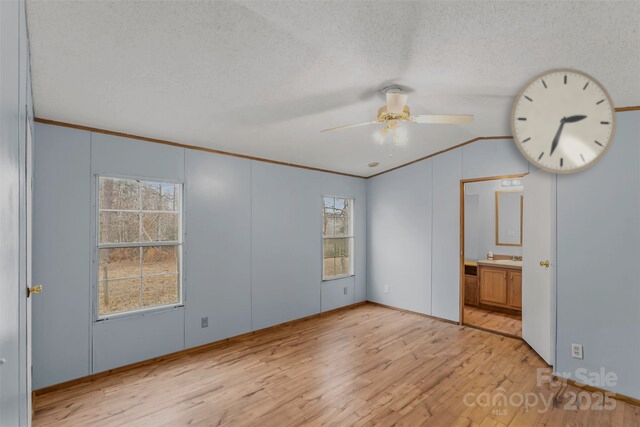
2.33
